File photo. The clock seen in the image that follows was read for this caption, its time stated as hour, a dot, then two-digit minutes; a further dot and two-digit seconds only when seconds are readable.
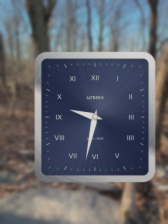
9.32
